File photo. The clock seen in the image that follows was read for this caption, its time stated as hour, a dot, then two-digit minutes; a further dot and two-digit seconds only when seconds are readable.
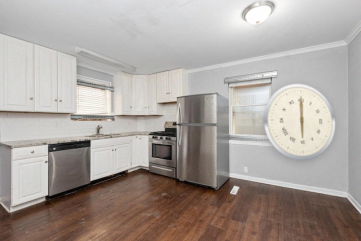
6.00
